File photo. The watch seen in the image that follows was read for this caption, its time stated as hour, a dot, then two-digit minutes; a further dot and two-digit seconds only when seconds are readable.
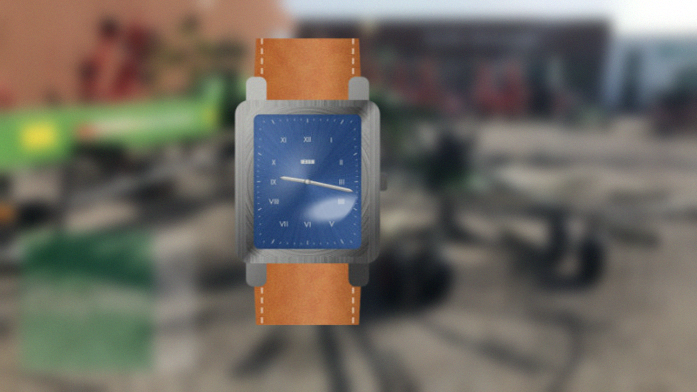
9.17
